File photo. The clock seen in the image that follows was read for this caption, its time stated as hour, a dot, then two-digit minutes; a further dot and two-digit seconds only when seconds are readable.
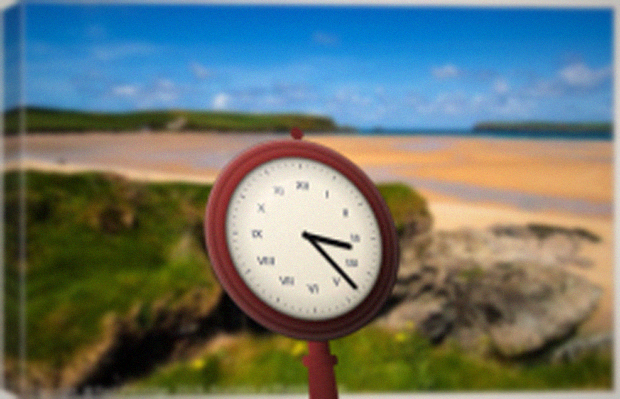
3.23
